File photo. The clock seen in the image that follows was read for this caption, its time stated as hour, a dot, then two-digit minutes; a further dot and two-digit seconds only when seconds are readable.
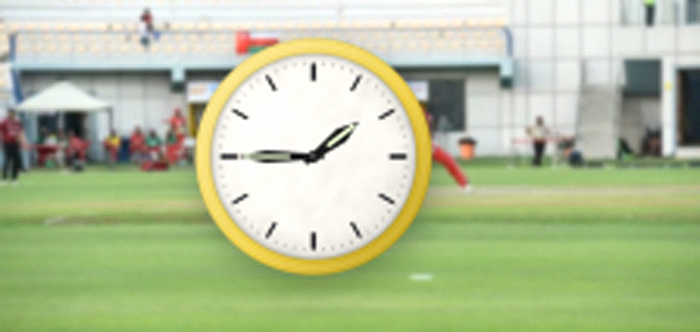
1.45
